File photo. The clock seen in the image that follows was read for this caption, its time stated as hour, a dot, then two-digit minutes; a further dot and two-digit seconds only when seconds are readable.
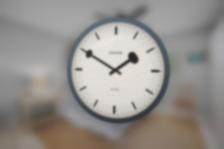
1.50
